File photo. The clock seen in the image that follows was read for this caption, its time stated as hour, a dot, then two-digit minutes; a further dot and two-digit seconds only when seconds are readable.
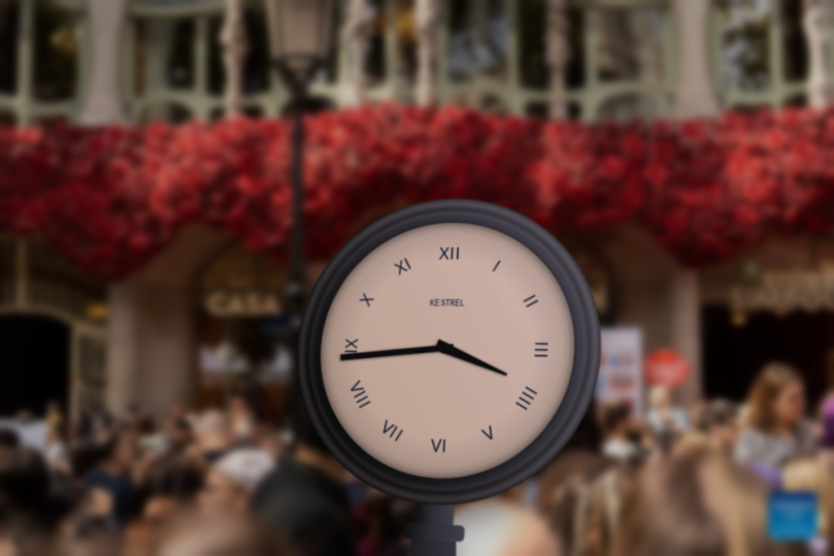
3.44
